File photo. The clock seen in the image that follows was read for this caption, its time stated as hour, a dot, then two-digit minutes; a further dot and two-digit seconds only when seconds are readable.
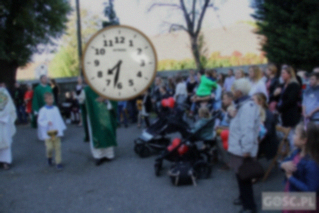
7.32
